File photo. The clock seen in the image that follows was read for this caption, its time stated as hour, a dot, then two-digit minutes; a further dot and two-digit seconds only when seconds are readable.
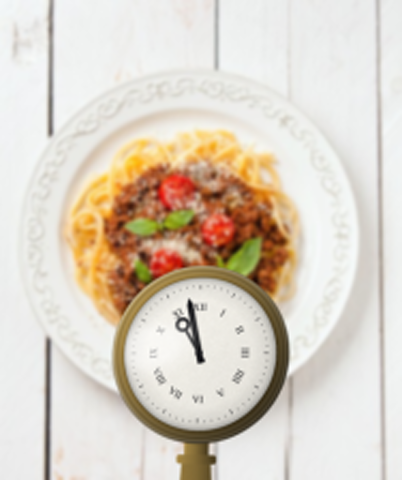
10.58
